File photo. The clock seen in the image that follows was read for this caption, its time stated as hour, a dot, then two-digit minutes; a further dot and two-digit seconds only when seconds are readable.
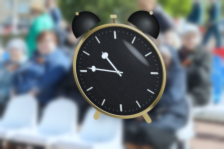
10.46
